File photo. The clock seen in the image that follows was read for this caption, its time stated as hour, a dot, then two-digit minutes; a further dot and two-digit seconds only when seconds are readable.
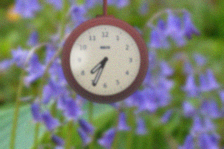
7.34
